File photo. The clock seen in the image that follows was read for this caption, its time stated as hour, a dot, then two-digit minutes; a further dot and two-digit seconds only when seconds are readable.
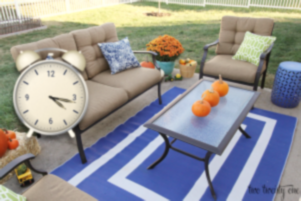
4.17
